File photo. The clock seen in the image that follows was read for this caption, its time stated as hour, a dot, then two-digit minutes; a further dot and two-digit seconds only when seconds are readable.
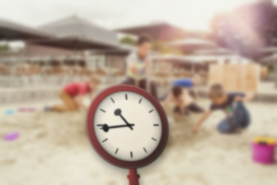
10.44
